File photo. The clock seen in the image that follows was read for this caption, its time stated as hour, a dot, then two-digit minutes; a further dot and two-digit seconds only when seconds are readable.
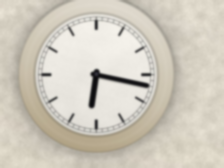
6.17
